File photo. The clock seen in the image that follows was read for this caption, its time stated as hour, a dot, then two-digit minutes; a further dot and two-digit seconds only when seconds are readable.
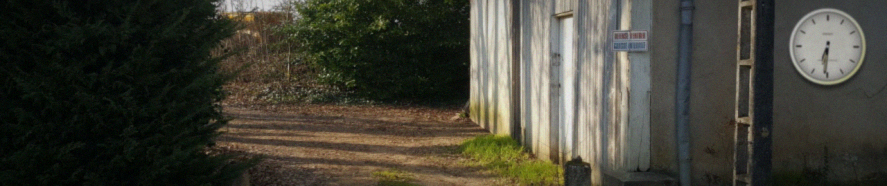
6.31
